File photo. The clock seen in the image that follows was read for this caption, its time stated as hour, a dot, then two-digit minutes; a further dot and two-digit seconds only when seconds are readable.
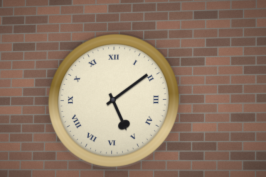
5.09
